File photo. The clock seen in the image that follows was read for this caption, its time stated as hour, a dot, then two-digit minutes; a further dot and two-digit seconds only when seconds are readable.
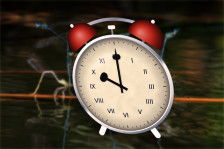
10.00
